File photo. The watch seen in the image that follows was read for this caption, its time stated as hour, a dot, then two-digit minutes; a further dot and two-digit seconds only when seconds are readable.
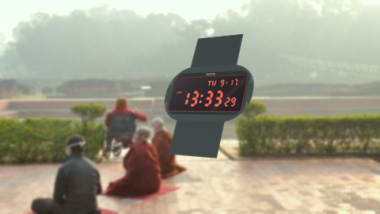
13.33.29
